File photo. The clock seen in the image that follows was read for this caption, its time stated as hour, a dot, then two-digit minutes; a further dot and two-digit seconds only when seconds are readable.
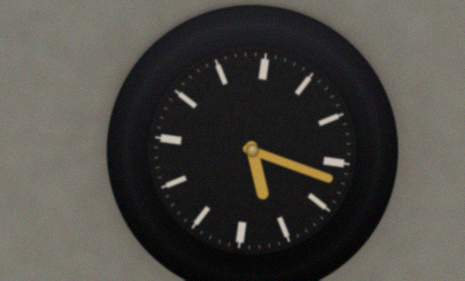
5.17
